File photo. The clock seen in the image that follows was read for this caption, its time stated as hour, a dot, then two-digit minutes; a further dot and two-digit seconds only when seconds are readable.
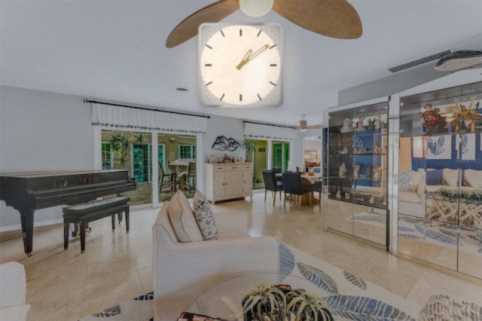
1.09
